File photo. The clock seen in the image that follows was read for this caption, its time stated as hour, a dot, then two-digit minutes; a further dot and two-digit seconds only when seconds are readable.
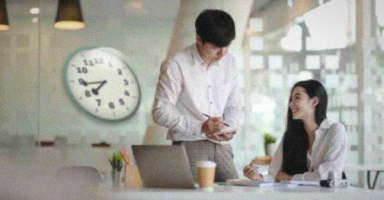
7.44
